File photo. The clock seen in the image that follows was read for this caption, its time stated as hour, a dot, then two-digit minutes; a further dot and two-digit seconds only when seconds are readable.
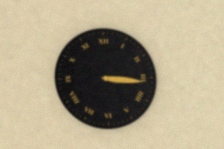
3.16
